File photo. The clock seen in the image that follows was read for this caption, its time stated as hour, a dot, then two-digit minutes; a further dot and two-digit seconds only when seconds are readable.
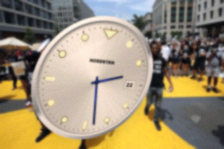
2.28
